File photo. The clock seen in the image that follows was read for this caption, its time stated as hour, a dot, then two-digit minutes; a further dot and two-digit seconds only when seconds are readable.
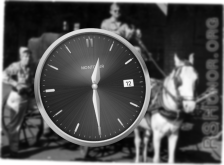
12.30
